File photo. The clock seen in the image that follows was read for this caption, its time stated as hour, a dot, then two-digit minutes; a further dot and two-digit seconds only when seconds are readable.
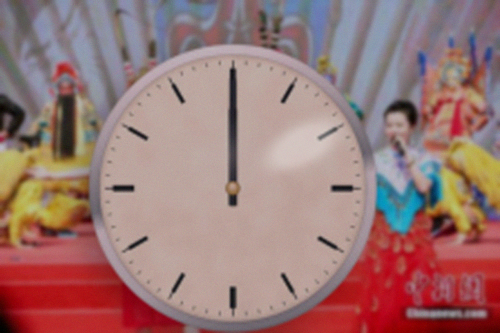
12.00
